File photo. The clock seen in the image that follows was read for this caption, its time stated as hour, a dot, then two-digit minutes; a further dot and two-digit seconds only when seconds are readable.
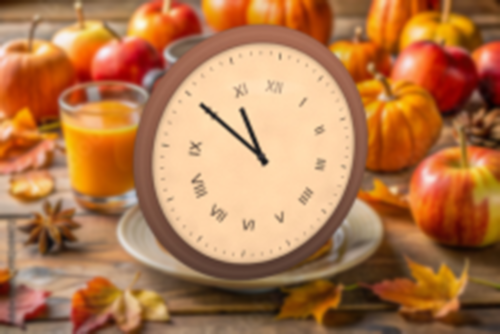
10.50
